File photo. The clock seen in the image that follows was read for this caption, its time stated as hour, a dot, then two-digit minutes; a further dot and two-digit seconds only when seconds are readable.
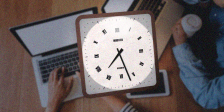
7.27
